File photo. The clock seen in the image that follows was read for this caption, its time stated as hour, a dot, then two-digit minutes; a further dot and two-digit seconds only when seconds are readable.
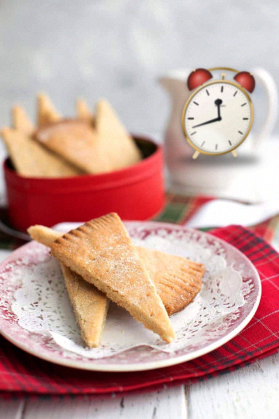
11.42
